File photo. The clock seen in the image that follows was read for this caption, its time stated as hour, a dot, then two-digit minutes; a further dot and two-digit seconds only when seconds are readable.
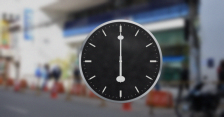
6.00
